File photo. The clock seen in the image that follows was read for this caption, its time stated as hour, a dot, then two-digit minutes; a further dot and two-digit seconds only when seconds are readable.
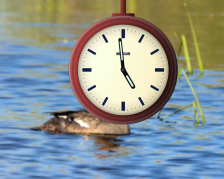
4.59
